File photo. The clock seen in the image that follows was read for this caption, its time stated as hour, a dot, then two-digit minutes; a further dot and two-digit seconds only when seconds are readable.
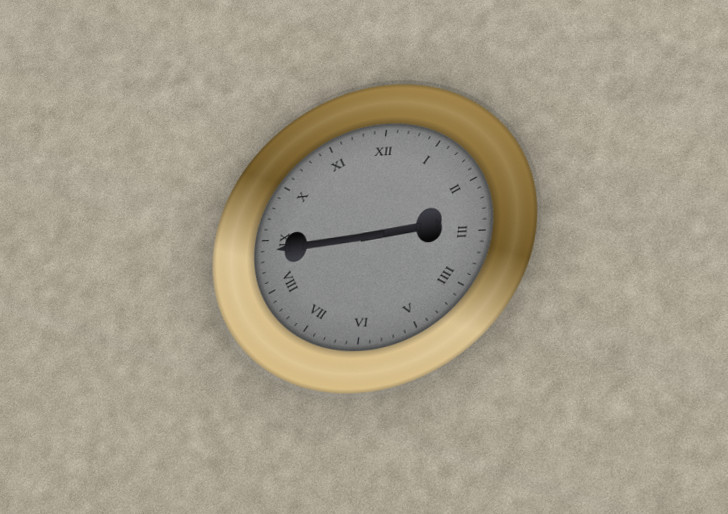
2.44
